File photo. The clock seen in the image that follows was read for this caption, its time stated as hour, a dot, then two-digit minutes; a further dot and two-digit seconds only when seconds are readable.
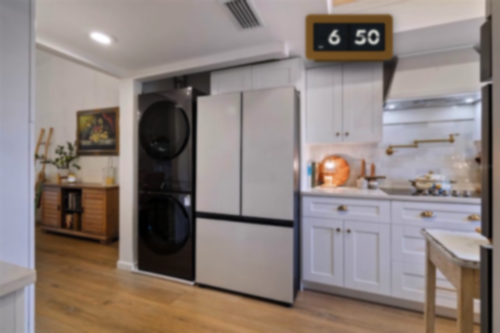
6.50
